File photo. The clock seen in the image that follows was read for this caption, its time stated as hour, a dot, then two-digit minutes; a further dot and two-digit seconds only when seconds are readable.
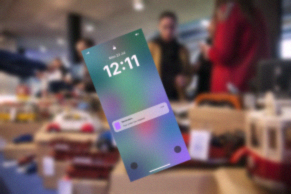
12.11
